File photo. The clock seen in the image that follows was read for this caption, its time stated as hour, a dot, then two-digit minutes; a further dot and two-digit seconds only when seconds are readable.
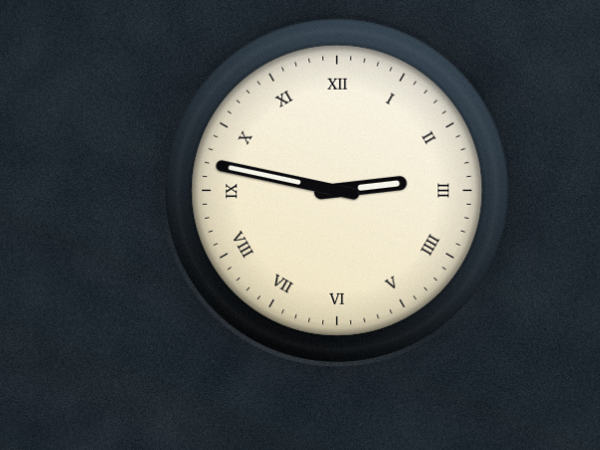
2.47
